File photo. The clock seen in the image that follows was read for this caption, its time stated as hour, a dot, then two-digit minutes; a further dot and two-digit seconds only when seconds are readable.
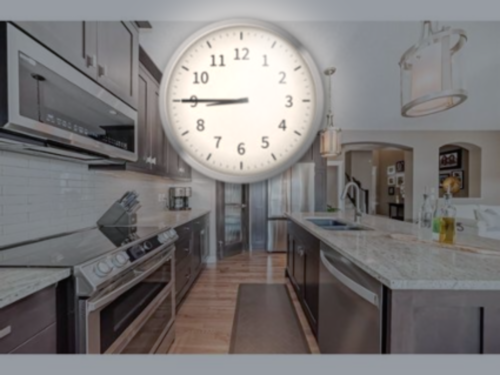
8.45
